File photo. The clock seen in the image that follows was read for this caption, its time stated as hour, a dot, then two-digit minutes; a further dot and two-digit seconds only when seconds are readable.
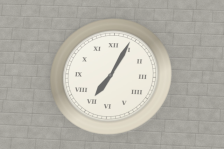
7.04
